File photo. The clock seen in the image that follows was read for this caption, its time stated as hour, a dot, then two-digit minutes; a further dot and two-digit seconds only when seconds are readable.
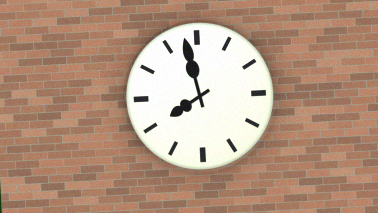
7.58
